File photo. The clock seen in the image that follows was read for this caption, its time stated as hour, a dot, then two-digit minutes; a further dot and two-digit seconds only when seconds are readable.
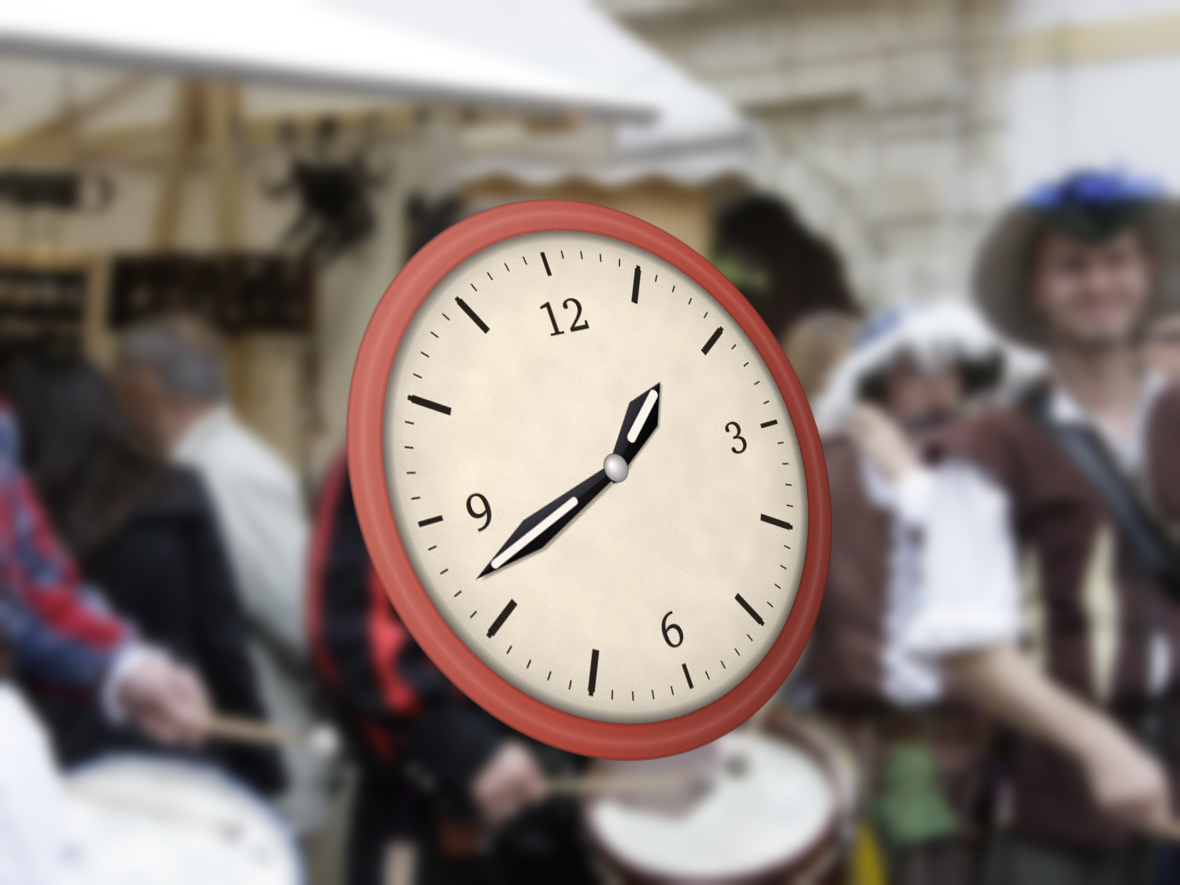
1.42
